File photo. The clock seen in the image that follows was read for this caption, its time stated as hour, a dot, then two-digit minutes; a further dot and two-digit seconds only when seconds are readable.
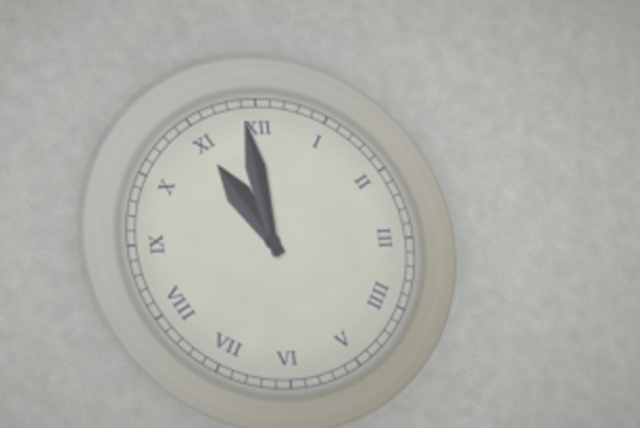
10.59
